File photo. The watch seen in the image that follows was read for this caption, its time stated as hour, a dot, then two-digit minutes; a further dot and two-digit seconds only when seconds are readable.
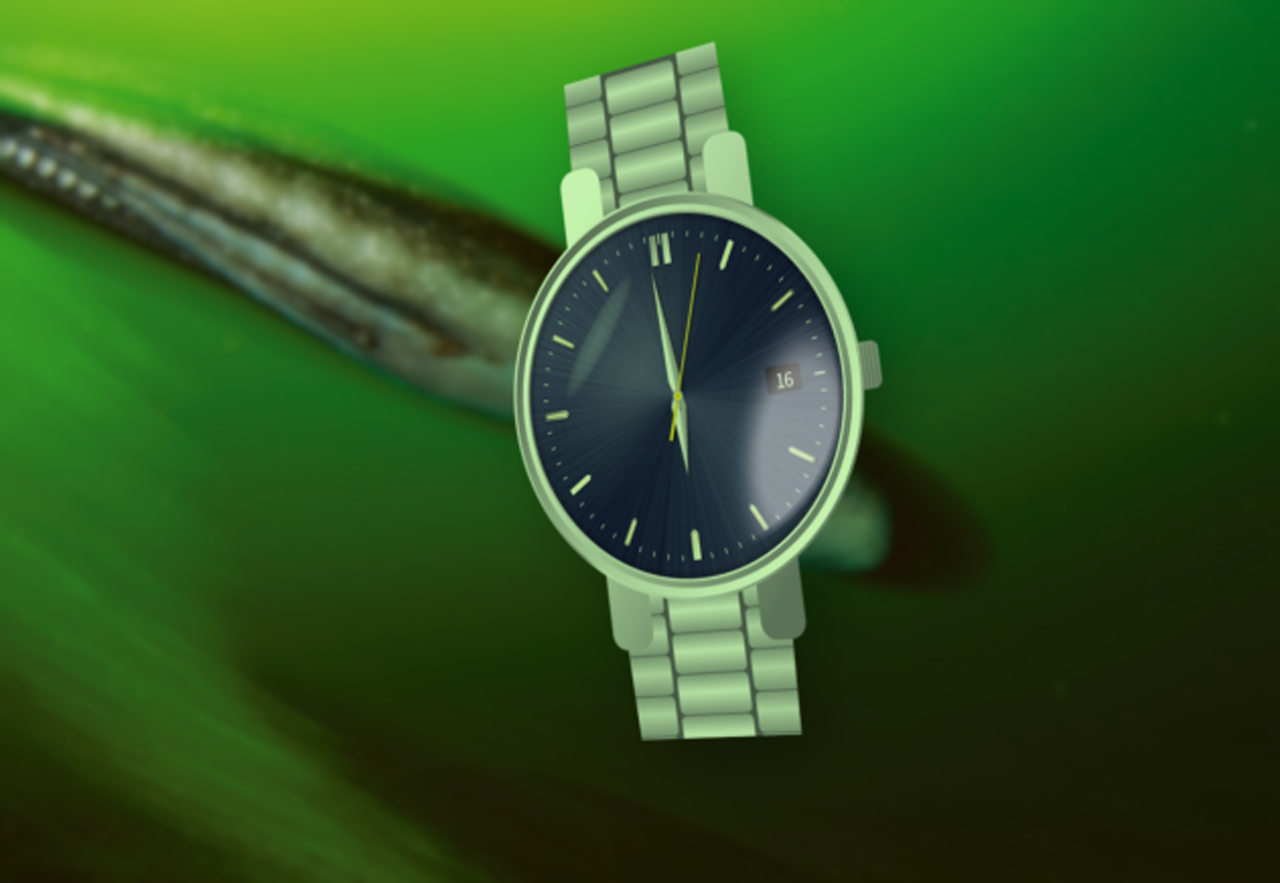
5.59.03
